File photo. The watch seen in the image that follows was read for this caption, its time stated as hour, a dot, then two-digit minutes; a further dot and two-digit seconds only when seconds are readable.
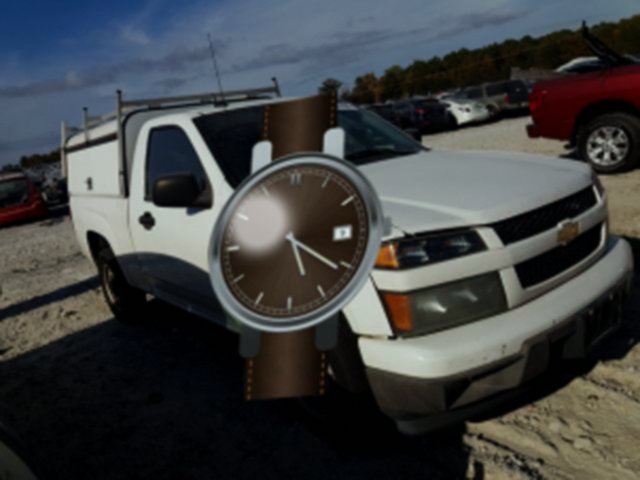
5.21
